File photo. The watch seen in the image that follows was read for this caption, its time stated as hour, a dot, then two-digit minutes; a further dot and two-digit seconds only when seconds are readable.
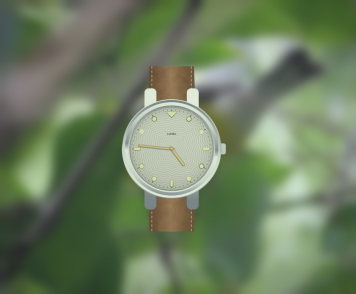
4.46
